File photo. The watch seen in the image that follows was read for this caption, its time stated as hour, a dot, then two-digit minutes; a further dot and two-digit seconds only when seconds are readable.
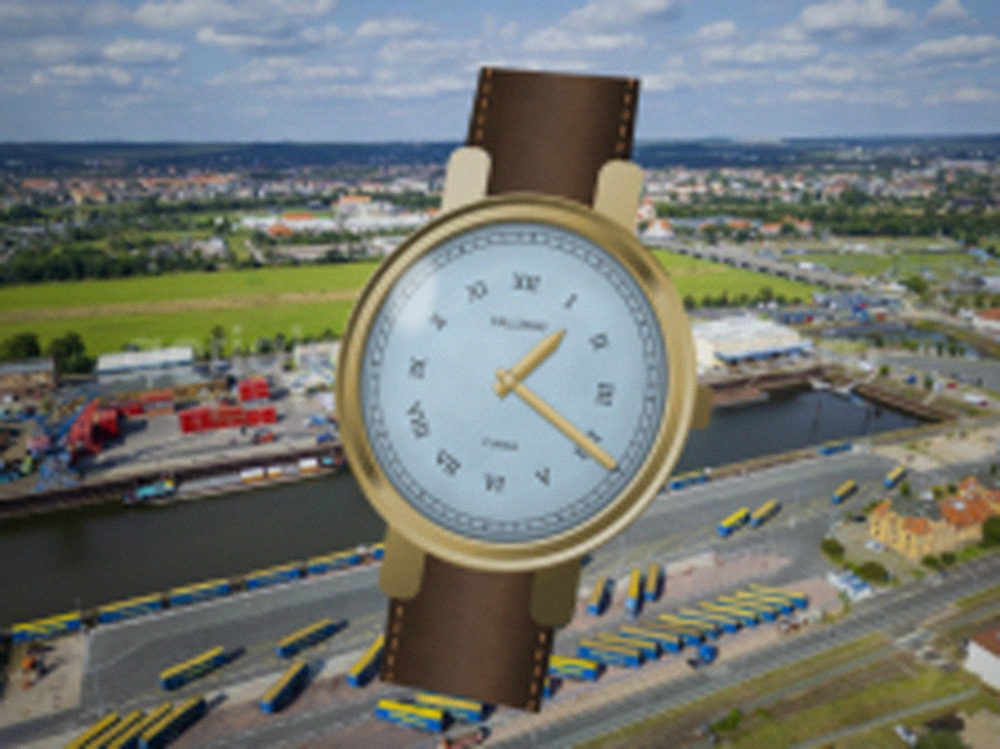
1.20
